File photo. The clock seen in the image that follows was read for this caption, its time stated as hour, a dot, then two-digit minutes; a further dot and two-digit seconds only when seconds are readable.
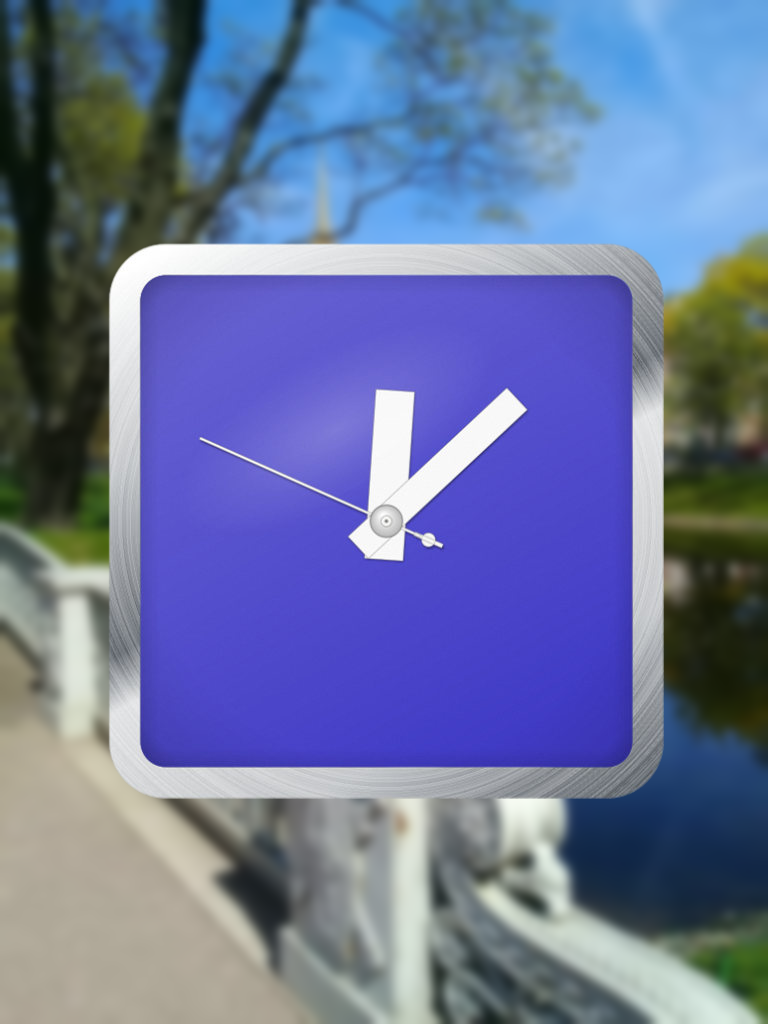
12.07.49
